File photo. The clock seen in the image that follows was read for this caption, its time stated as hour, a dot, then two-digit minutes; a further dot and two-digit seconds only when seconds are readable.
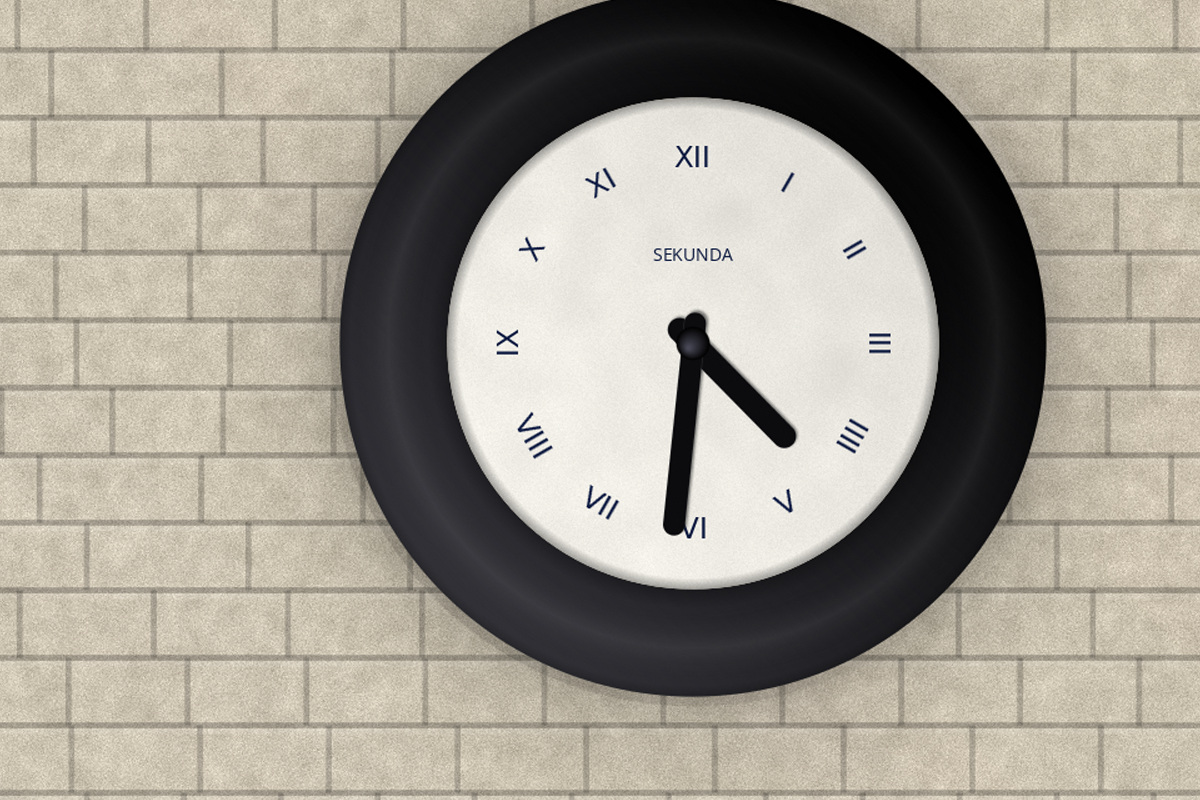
4.31
